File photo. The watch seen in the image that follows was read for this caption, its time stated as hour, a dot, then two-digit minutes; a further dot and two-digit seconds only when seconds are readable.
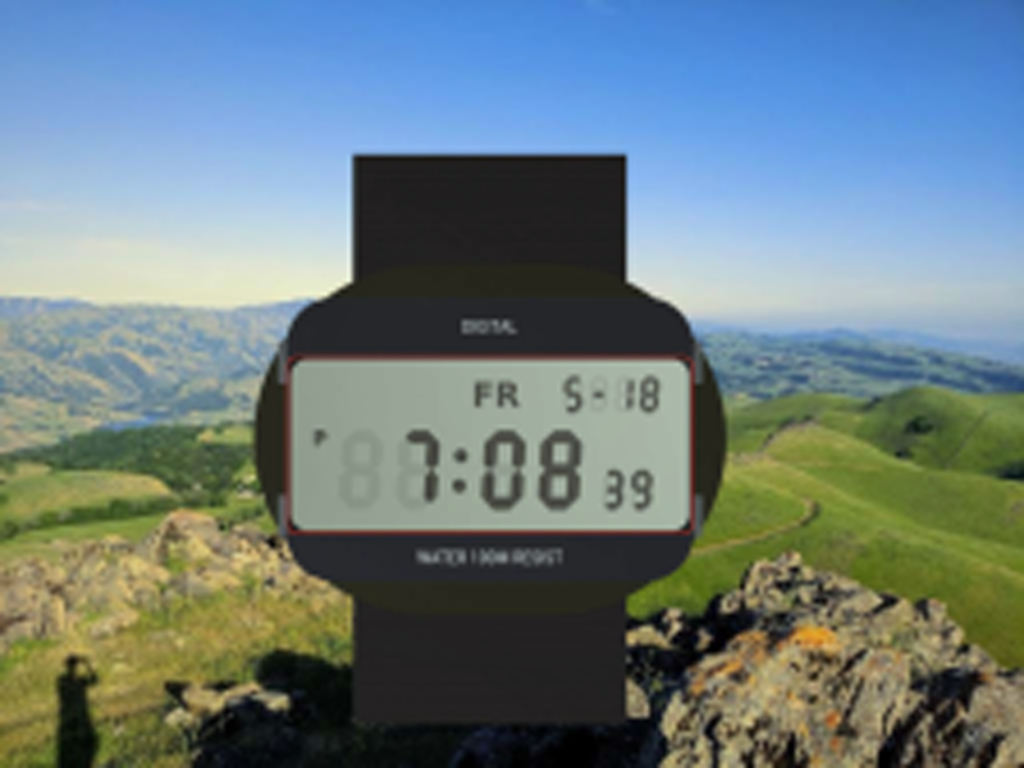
7.08.39
